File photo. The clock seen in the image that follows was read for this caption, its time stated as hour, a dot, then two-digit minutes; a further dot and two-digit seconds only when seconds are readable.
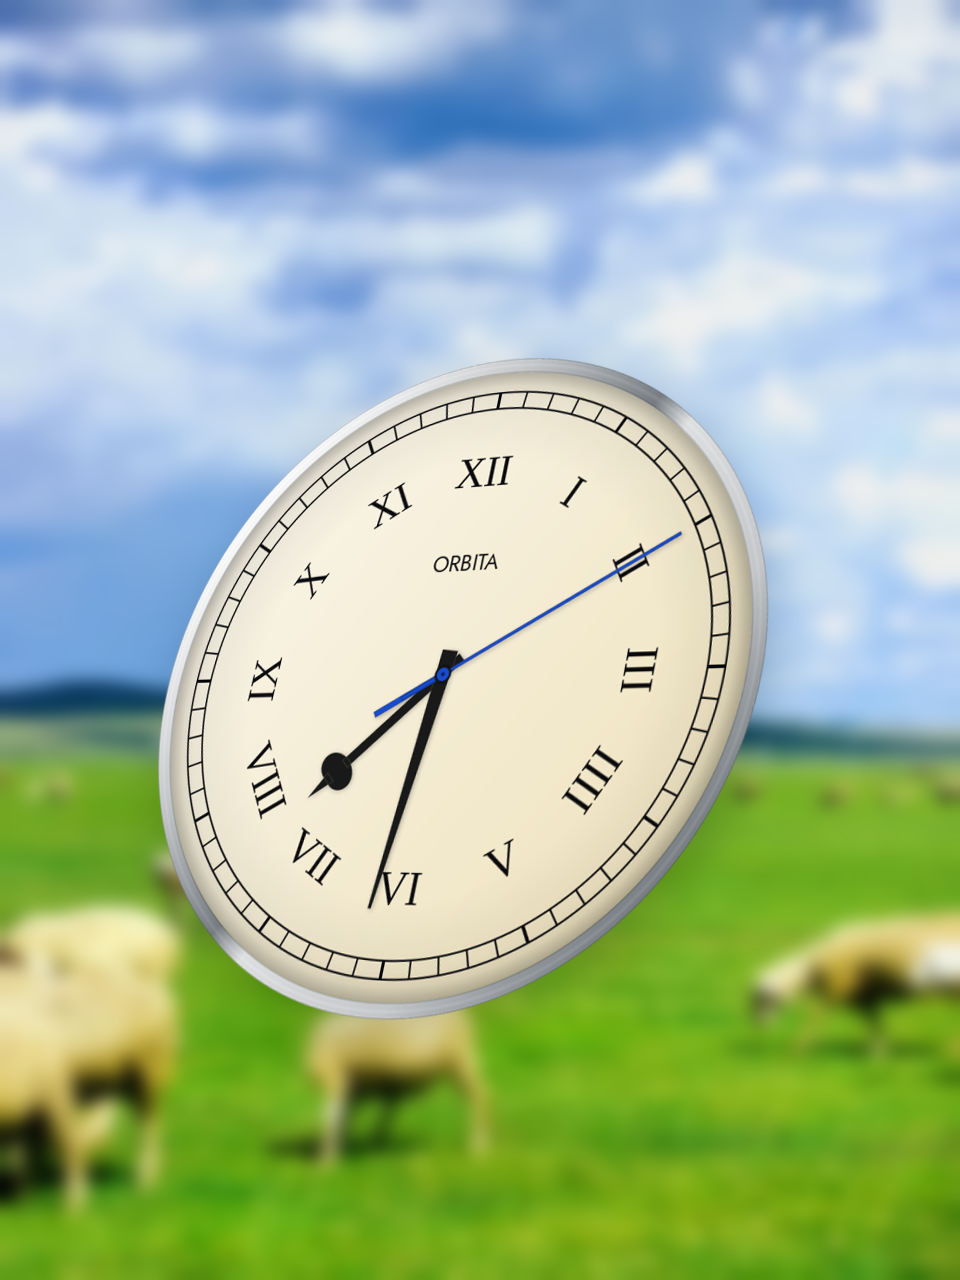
7.31.10
